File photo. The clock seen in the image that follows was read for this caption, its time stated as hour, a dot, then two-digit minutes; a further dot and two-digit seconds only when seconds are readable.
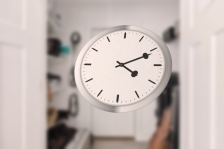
4.11
